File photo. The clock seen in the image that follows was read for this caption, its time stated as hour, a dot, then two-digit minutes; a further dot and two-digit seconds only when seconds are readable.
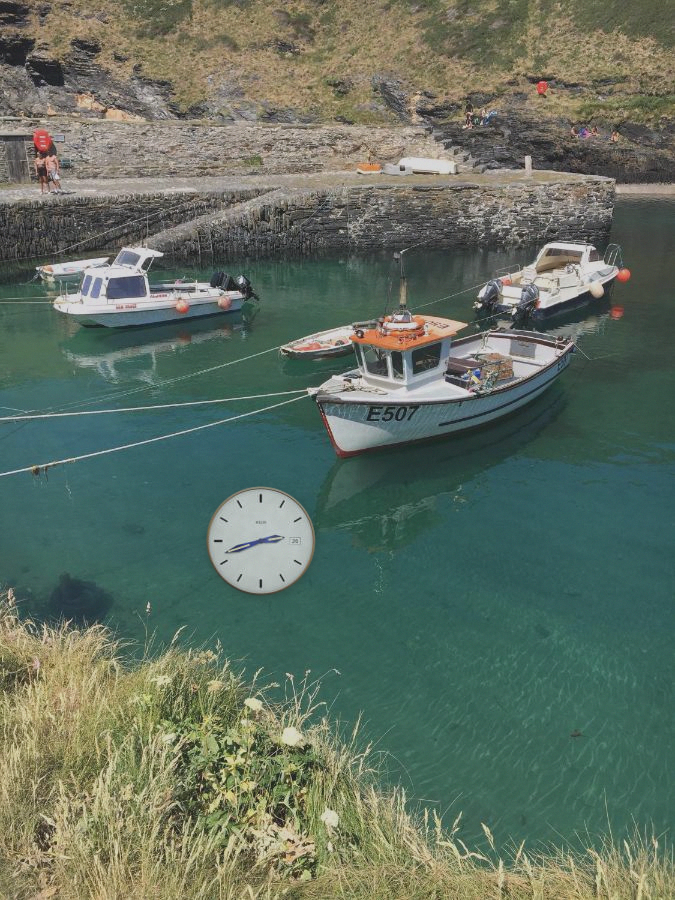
2.42
